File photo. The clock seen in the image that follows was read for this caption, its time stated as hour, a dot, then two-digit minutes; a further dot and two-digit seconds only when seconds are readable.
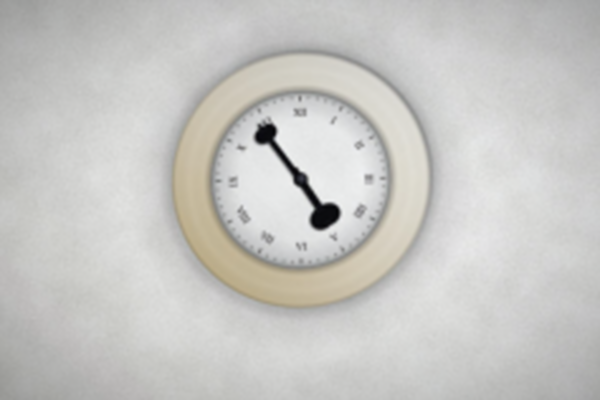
4.54
